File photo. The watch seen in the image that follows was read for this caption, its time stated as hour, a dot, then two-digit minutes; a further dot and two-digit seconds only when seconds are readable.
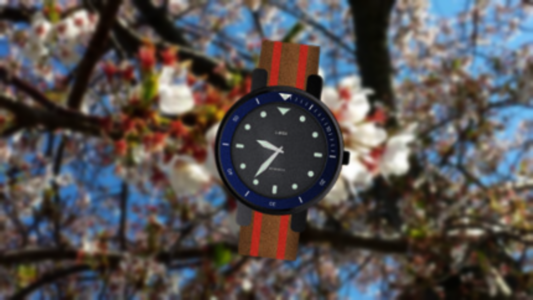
9.36
